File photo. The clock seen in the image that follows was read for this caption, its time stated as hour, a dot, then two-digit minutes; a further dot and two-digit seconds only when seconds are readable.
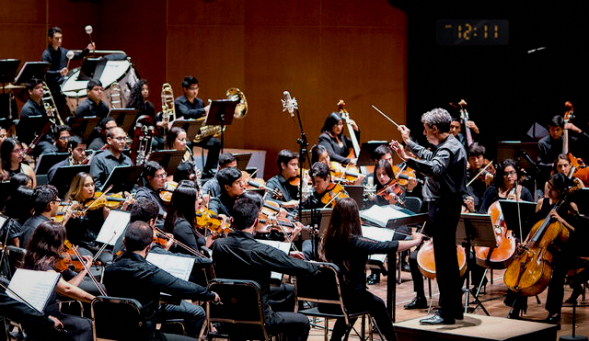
12.11
